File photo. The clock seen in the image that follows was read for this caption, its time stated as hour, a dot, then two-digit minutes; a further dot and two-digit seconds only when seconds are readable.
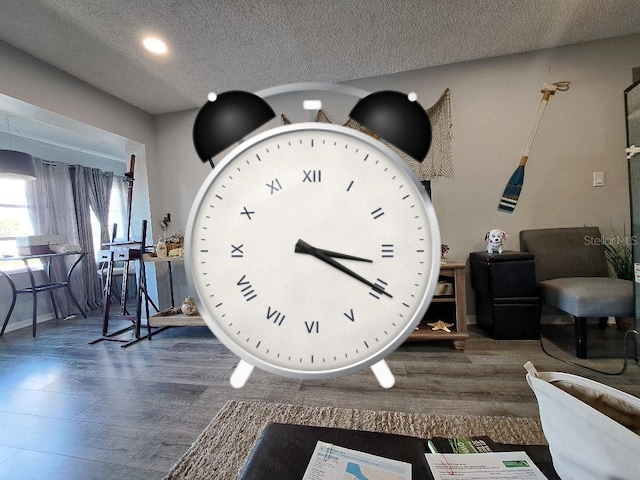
3.20
